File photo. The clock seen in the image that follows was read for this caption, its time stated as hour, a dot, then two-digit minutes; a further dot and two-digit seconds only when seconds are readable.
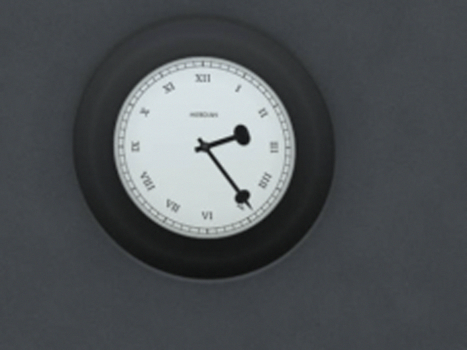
2.24
